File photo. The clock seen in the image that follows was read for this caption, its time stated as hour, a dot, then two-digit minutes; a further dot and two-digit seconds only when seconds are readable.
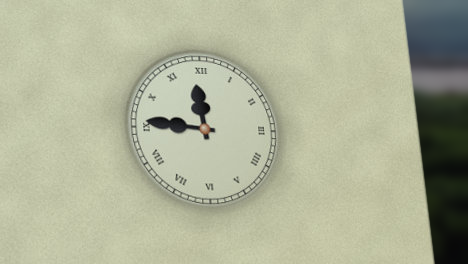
11.46
